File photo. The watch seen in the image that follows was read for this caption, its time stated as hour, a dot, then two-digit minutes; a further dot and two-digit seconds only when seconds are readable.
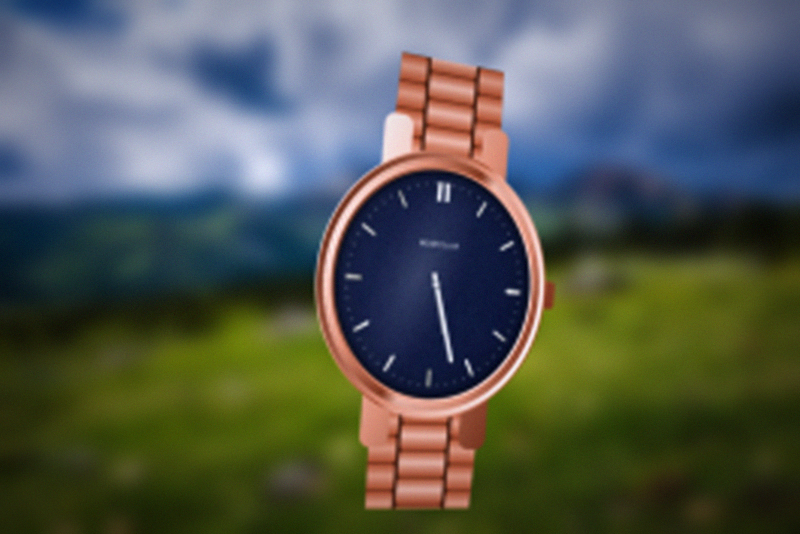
5.27
